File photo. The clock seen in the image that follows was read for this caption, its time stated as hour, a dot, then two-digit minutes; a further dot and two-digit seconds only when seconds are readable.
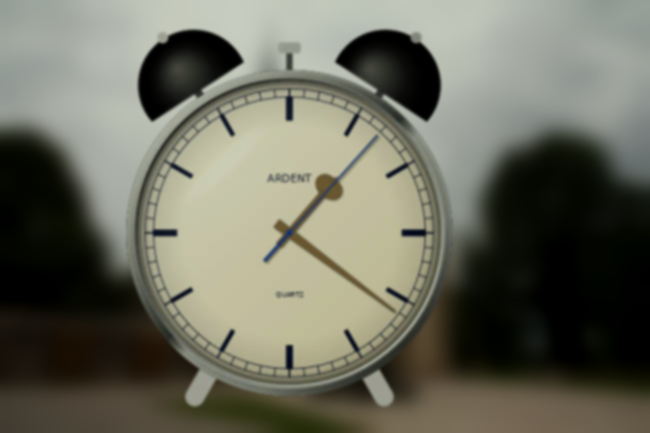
1.21.07
